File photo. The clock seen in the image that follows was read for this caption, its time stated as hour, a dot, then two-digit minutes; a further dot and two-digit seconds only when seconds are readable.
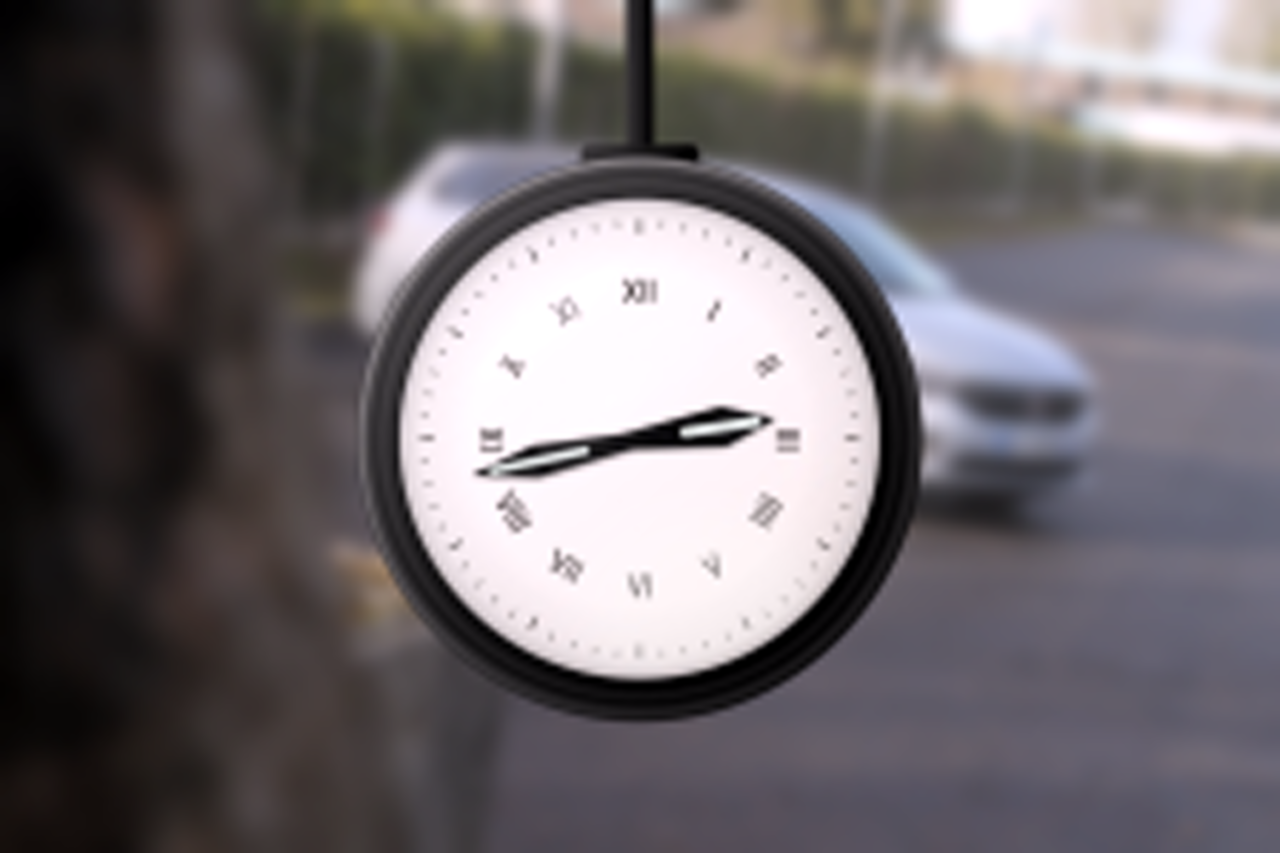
2.43
